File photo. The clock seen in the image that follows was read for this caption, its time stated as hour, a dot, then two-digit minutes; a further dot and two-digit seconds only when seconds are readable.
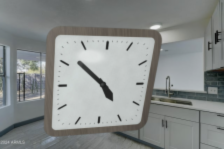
4.52
